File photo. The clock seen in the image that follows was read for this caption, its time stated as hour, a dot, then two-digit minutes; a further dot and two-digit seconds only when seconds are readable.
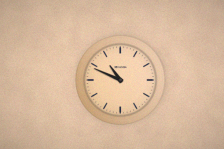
10.49
